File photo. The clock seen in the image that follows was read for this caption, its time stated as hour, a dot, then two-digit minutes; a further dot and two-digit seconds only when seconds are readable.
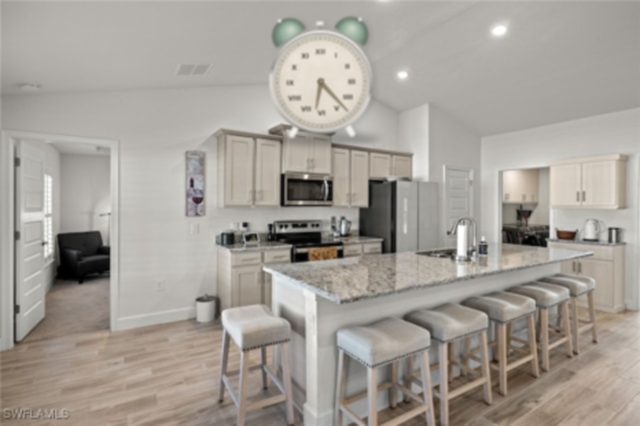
6.23
